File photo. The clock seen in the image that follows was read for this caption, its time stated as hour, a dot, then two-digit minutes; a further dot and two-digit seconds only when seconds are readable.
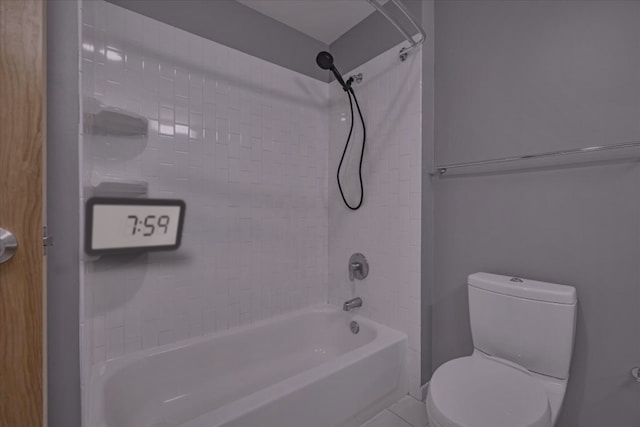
7.59
